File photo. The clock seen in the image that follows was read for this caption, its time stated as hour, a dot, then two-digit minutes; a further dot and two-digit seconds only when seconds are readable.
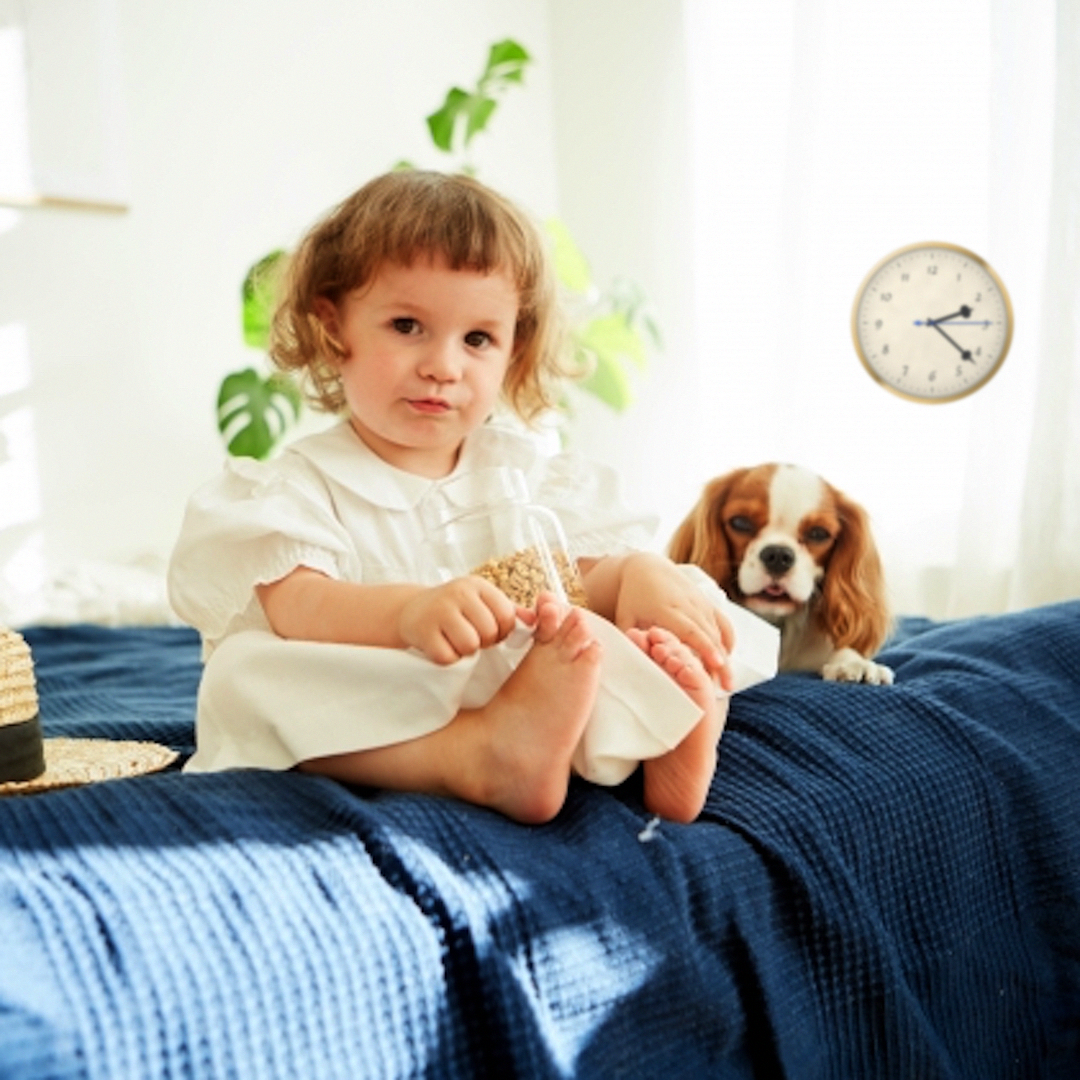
2.22.15
